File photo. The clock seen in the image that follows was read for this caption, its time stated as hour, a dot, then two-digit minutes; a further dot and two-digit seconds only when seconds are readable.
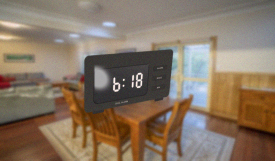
6.18
